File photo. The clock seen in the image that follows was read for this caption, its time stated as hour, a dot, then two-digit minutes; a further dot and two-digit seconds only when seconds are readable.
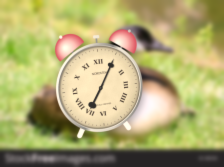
7.05
